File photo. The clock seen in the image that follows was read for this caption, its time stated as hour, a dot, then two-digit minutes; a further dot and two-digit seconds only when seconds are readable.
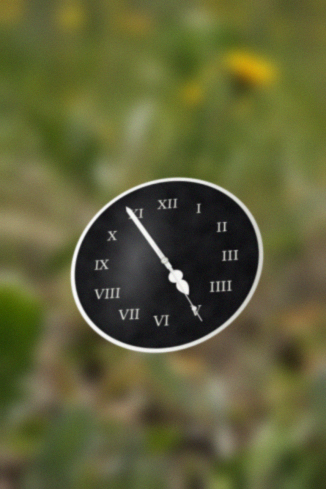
4.54.25
